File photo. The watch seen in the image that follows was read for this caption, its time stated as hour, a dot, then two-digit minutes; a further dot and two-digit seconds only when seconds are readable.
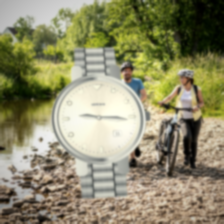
9.16
